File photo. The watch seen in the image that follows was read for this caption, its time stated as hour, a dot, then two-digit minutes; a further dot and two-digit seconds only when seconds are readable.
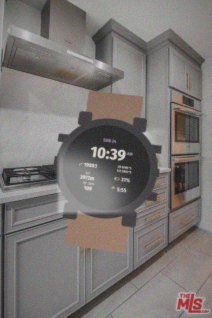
10.39
